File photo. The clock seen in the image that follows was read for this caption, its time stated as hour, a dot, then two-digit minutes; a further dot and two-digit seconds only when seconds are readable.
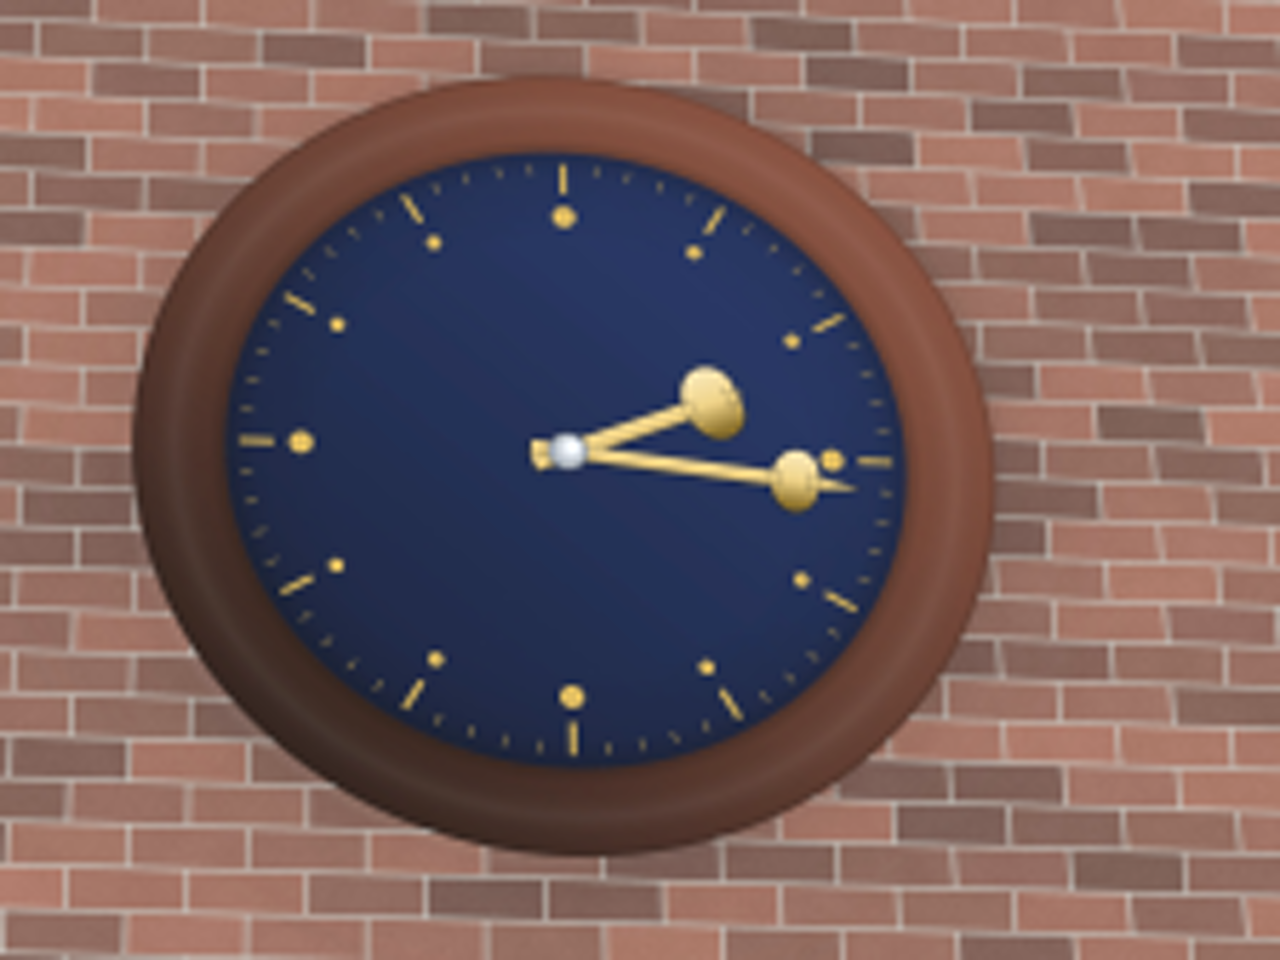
2.16
